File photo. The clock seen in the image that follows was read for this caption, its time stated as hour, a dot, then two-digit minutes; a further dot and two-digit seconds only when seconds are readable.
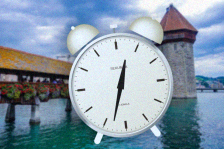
12.33
